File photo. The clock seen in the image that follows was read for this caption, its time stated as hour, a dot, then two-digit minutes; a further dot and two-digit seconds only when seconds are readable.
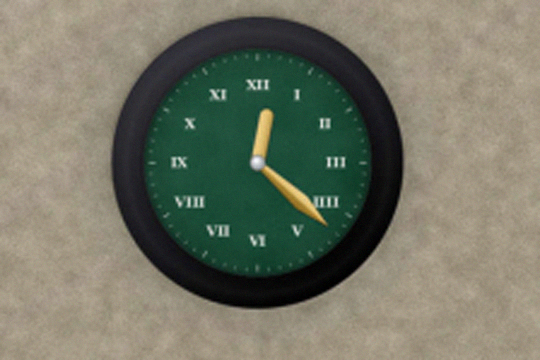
12.22
